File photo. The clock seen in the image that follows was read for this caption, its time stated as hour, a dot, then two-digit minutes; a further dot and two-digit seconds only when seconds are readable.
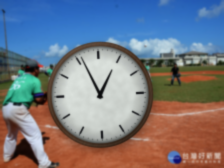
12.56
